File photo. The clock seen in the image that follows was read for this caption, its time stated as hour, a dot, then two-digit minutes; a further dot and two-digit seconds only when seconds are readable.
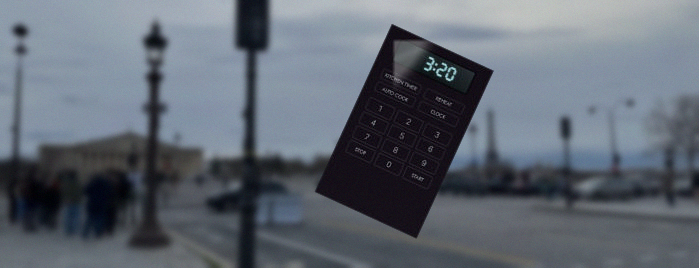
3.20
